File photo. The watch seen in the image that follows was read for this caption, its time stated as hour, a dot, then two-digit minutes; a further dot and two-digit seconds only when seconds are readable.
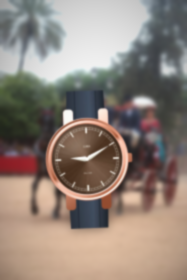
9.10
